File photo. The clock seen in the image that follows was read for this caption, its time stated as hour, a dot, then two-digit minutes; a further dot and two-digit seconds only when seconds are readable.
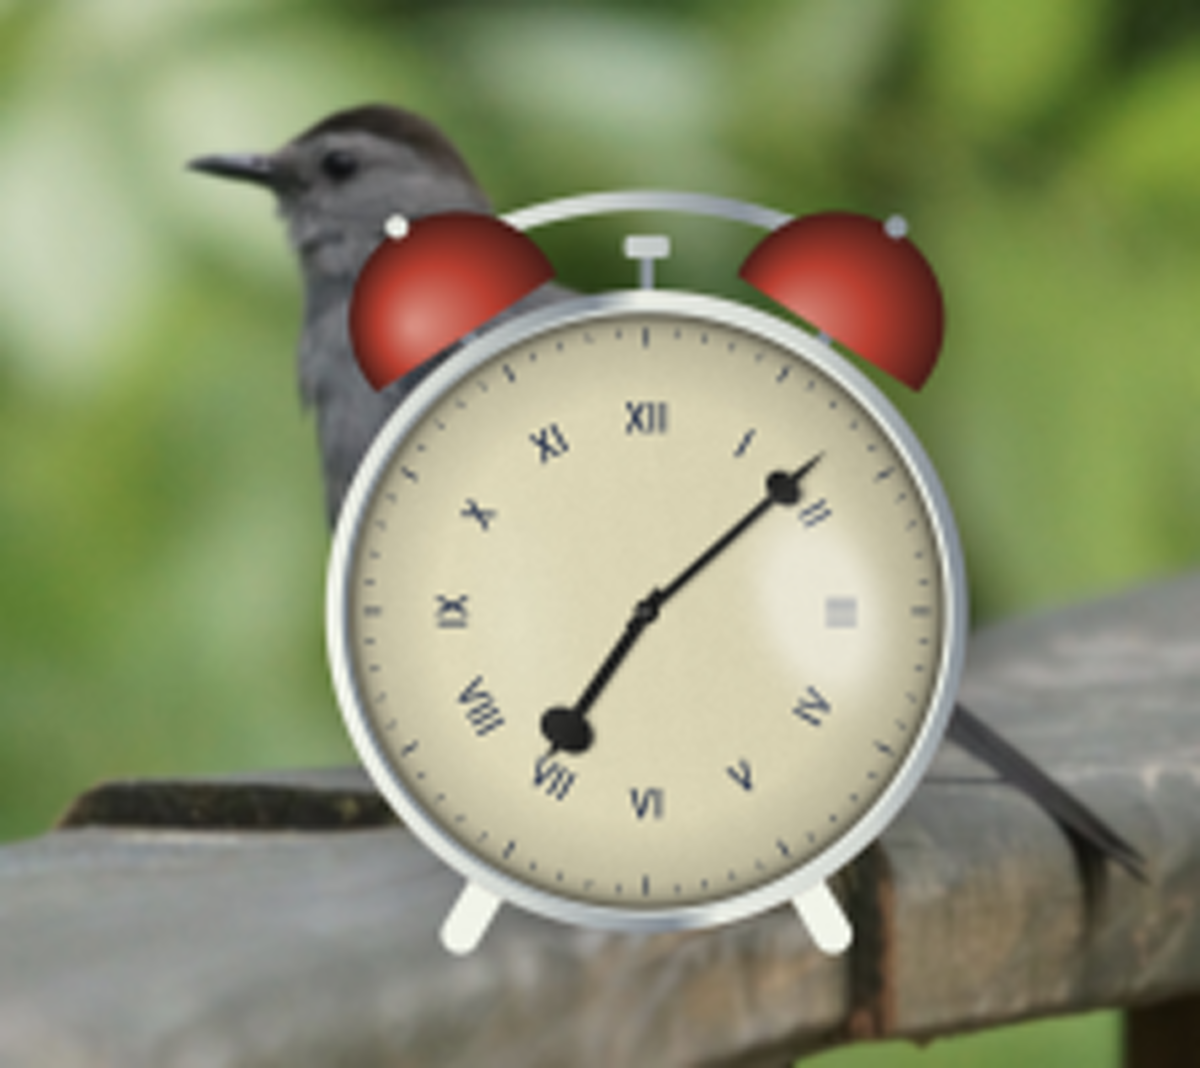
7.08
